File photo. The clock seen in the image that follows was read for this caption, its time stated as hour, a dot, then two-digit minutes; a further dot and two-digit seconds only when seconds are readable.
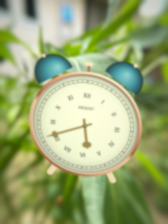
5.41
